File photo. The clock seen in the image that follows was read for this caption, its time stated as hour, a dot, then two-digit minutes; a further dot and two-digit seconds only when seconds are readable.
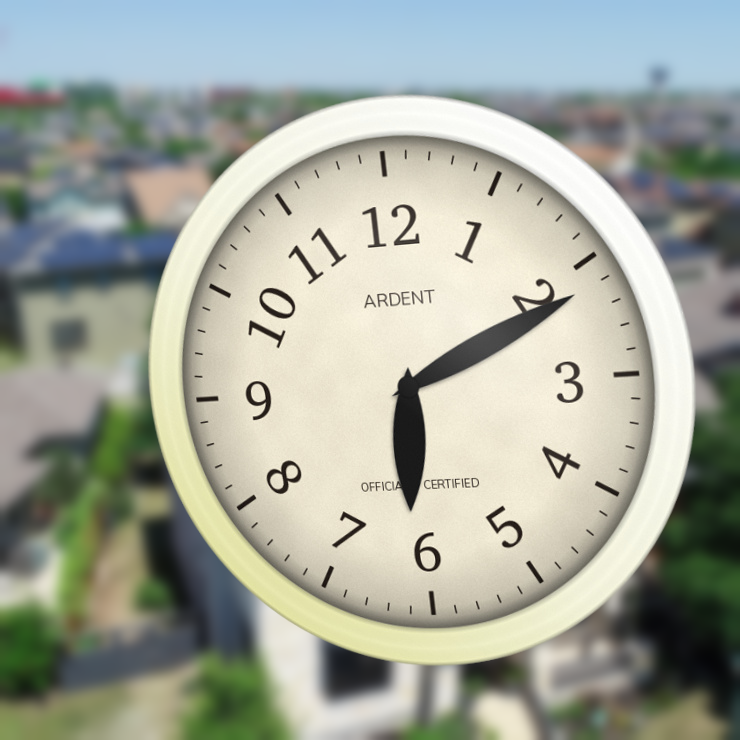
6.11
